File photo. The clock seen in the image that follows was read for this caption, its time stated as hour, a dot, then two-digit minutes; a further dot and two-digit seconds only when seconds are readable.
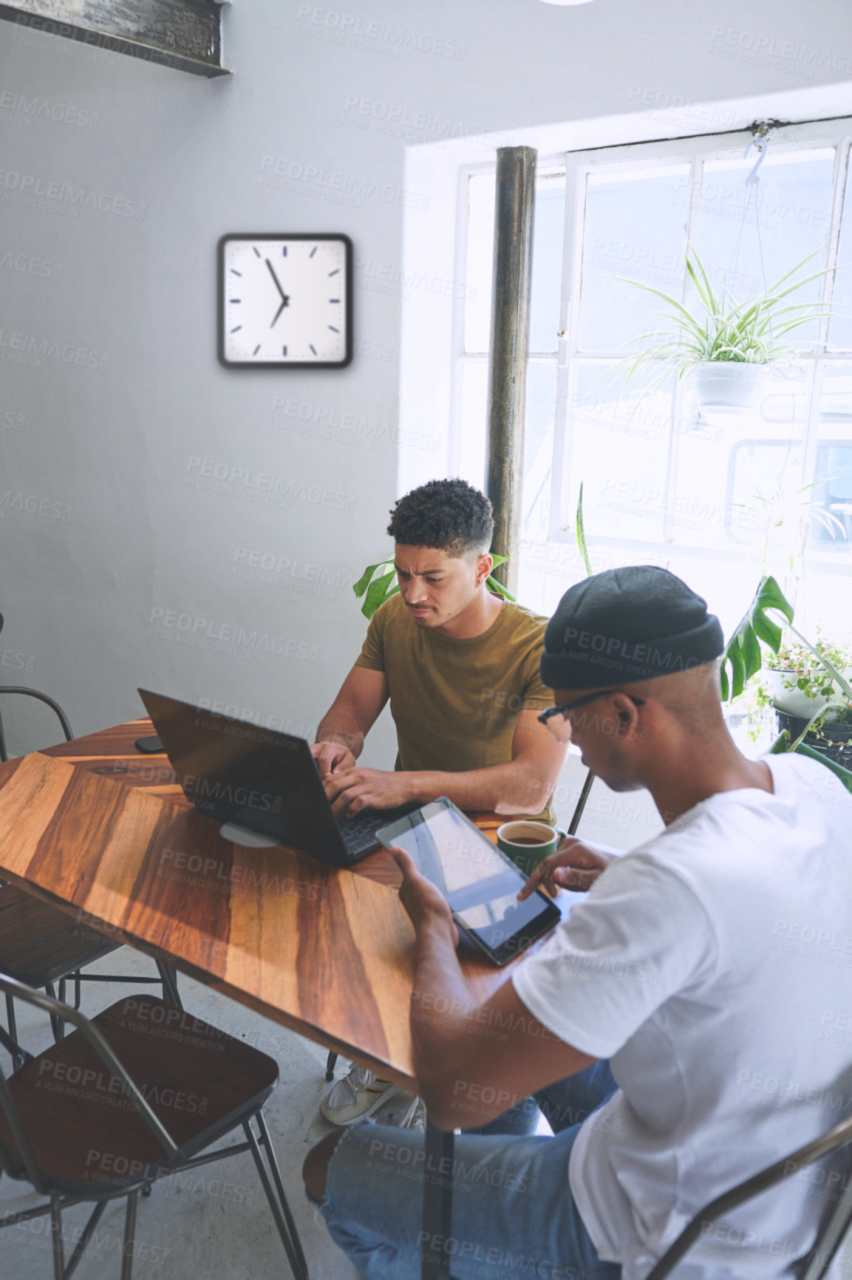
6.56
